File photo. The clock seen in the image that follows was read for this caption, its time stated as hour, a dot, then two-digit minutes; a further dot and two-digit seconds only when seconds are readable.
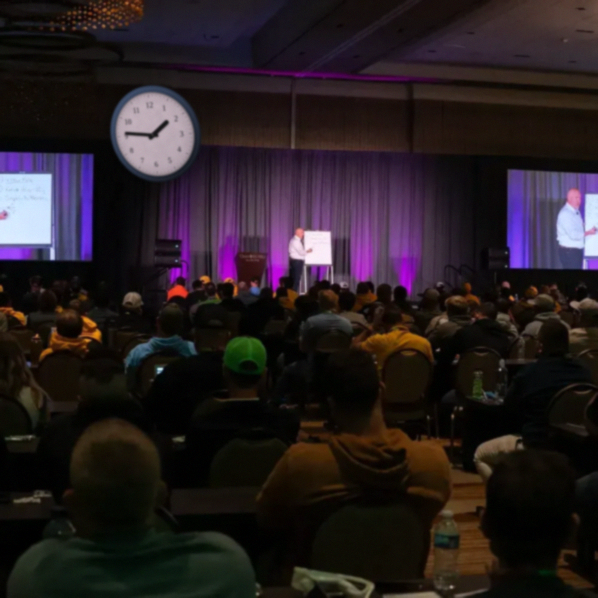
1.46
